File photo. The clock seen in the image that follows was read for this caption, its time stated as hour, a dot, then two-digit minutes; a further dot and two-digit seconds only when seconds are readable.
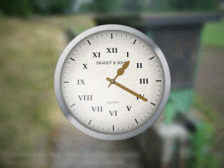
1.20
